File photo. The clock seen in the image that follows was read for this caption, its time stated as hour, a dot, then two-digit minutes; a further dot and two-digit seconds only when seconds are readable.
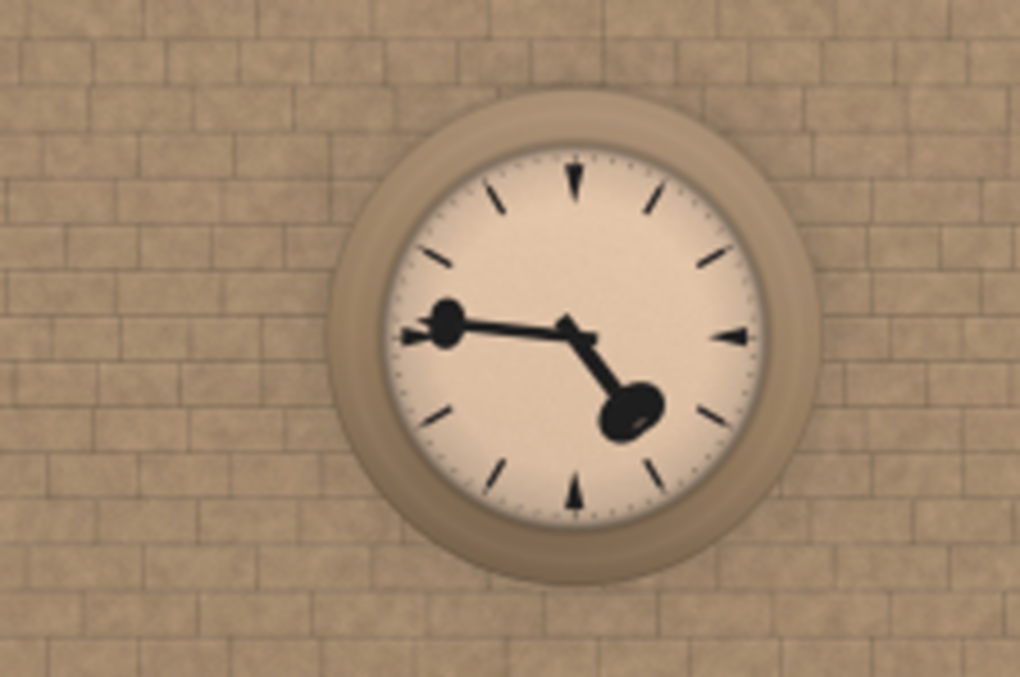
4.46
